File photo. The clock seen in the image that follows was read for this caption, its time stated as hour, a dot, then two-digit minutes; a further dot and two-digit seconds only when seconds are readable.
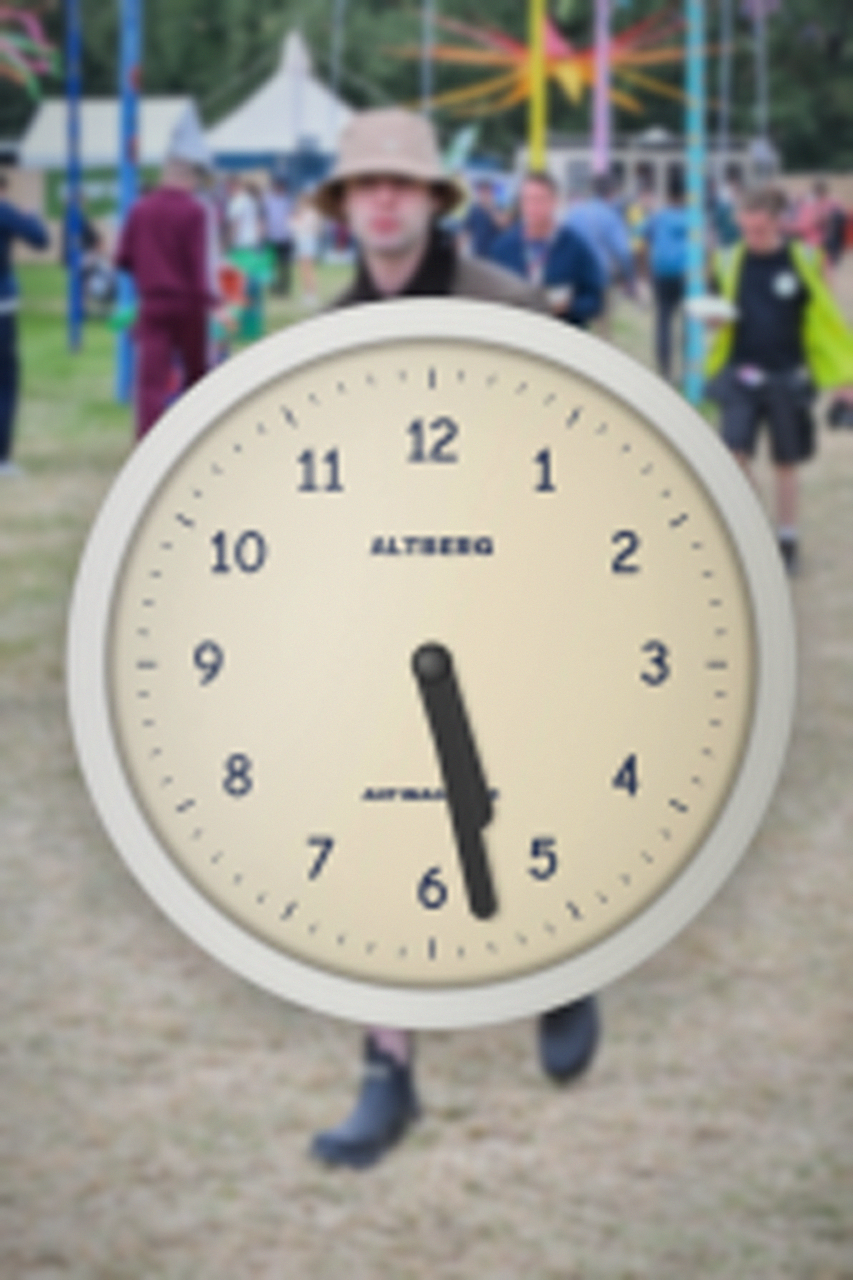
5.28
